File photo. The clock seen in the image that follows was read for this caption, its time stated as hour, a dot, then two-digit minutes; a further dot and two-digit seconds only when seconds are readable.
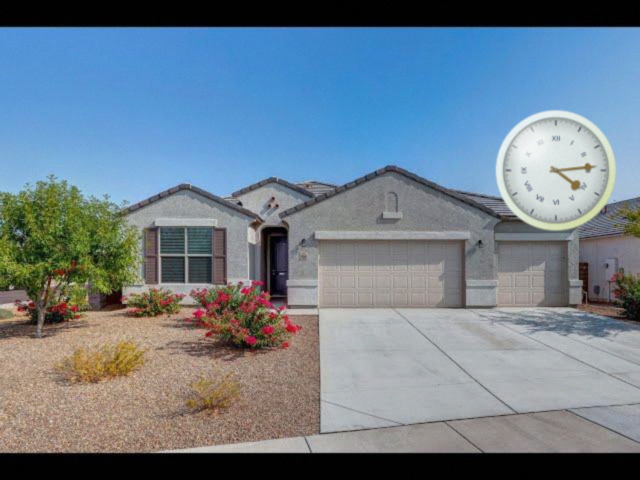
4.14
